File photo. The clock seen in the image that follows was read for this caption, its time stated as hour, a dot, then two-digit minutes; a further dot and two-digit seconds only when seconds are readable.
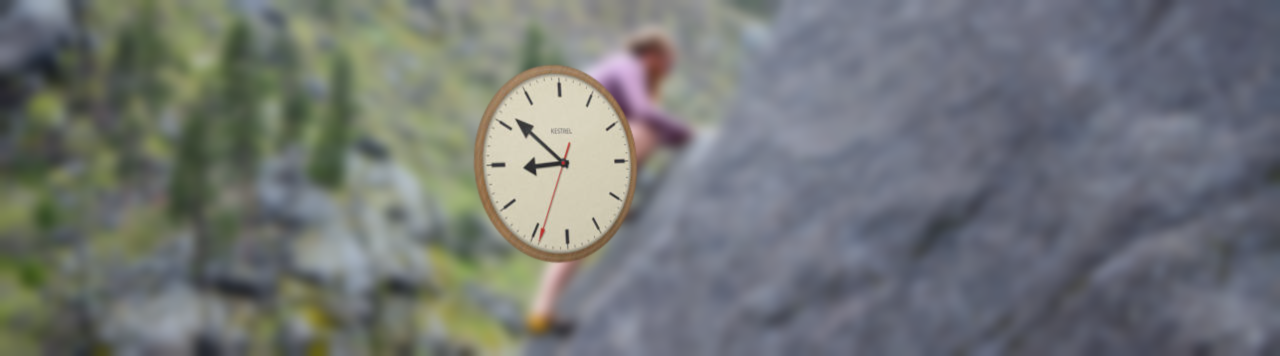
8.51.34
